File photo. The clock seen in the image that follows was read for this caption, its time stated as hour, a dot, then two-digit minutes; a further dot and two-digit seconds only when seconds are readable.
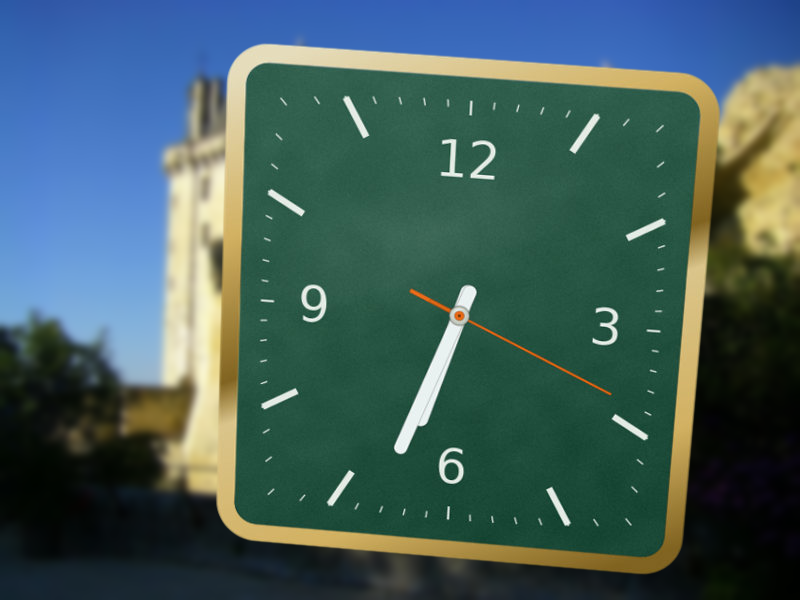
6.33.19
